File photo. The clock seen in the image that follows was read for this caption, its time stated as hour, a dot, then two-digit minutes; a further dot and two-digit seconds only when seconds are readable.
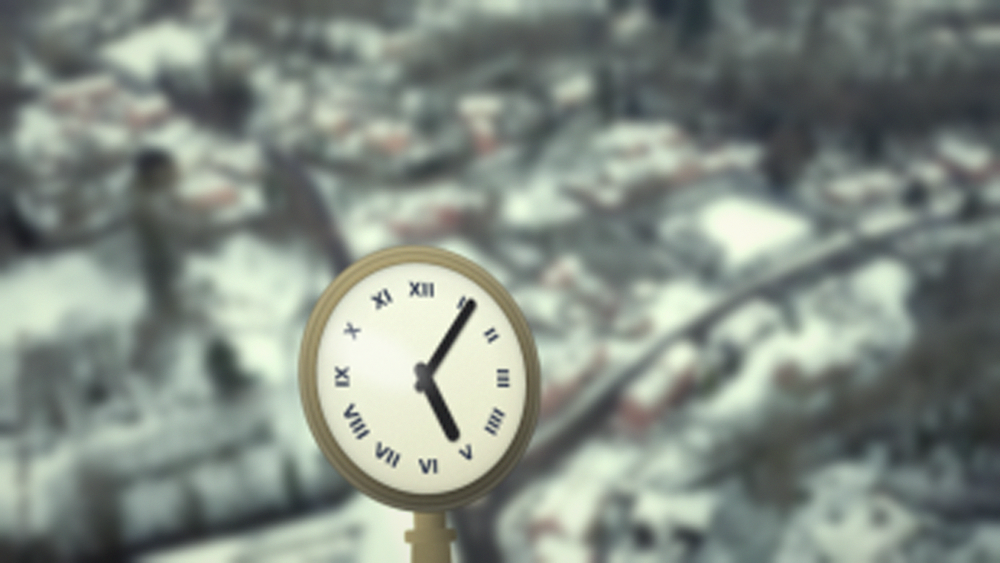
5.06
